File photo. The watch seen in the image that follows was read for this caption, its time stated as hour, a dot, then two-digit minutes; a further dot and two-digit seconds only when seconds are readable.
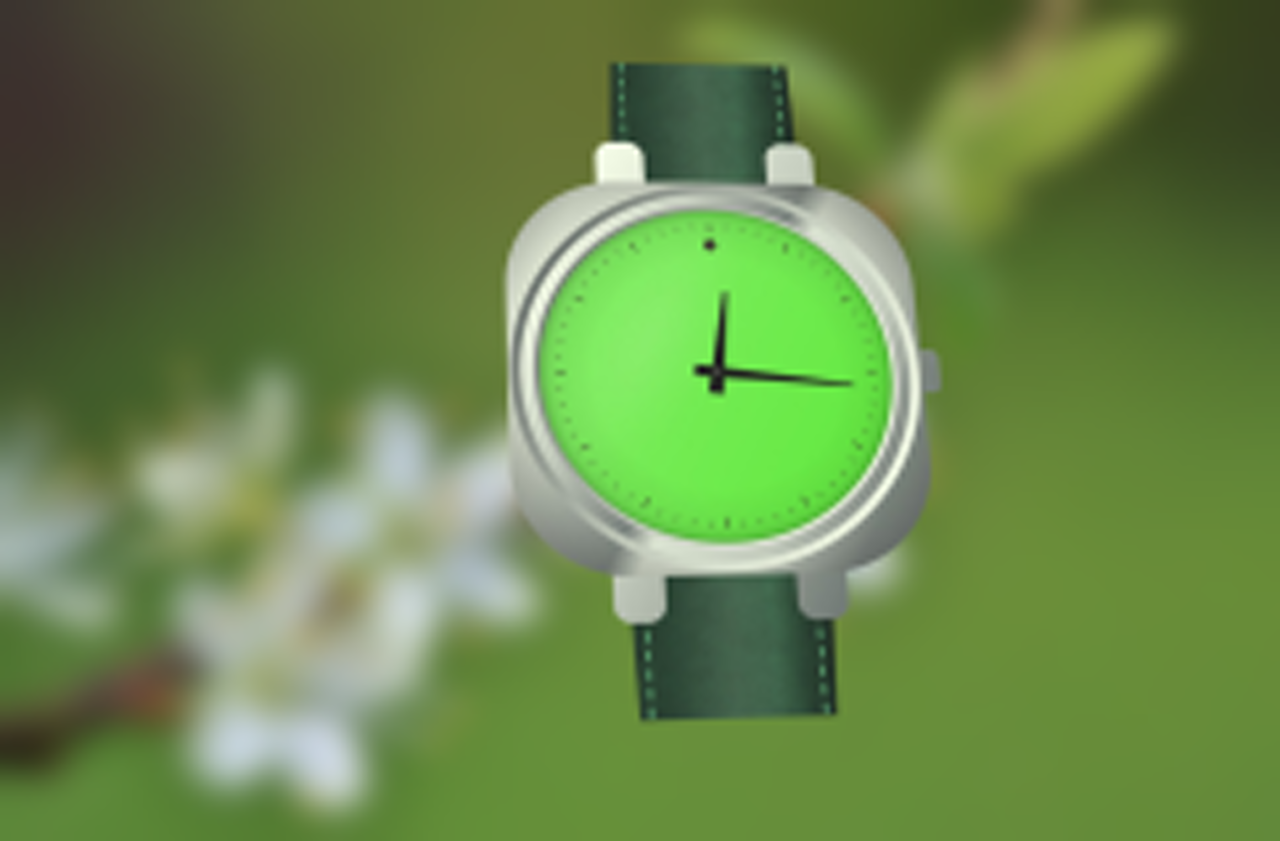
12.16
